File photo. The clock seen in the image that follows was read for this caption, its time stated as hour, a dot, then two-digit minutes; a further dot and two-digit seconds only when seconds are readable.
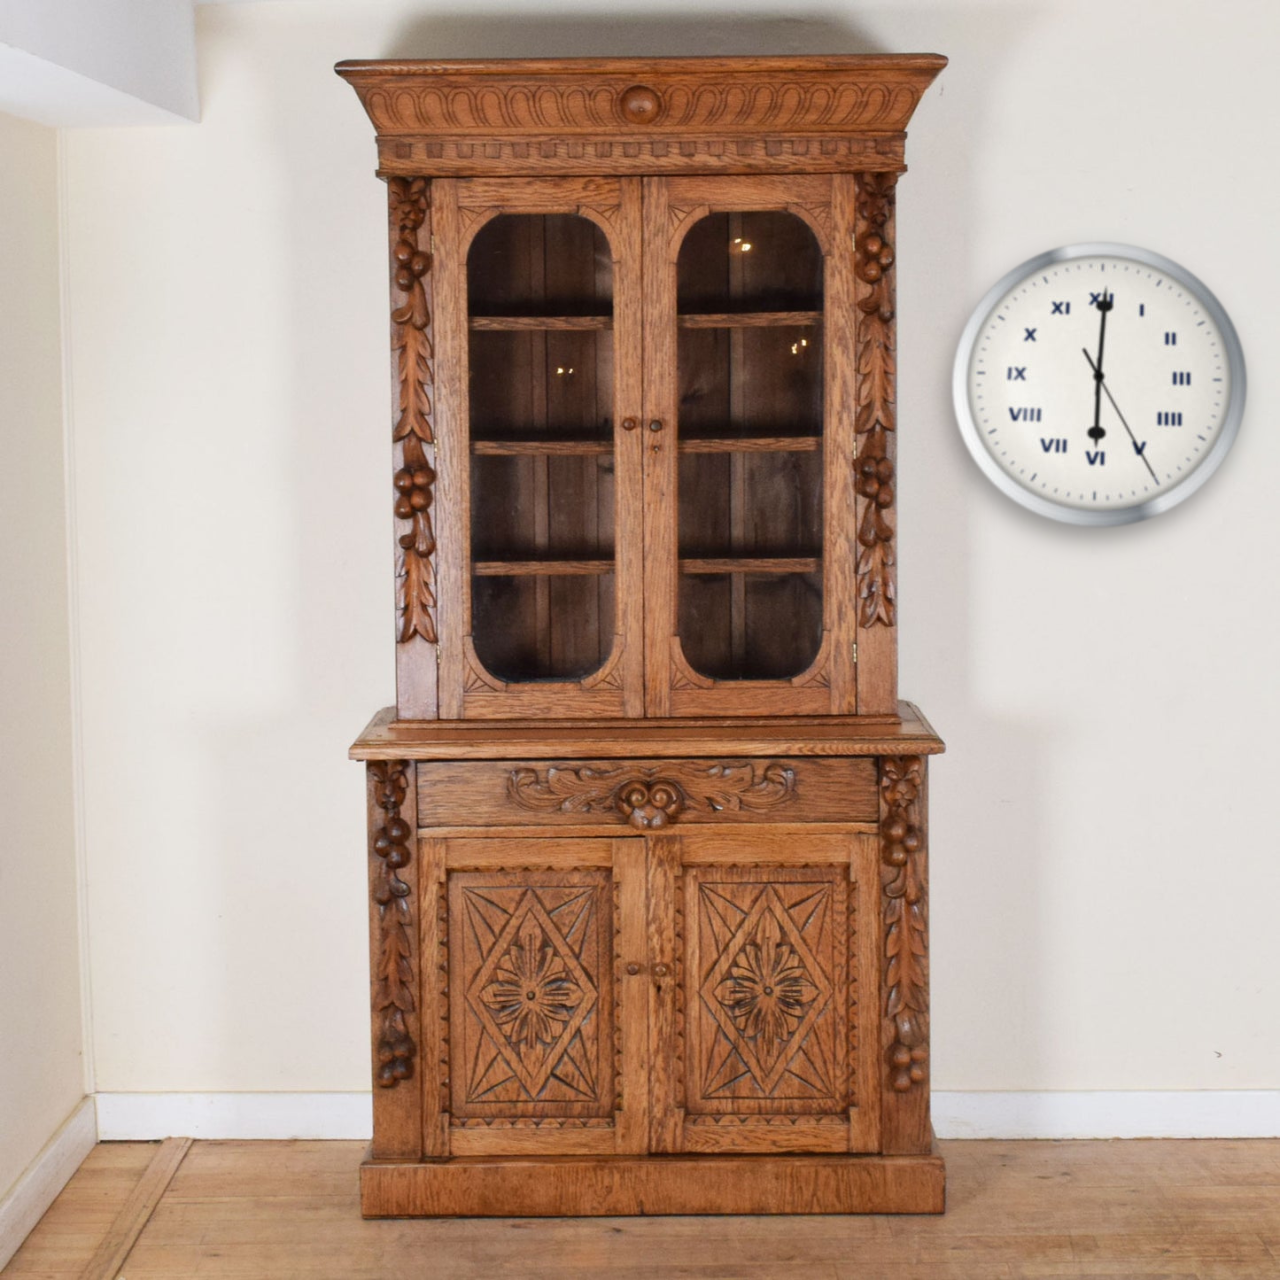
6.00.25
